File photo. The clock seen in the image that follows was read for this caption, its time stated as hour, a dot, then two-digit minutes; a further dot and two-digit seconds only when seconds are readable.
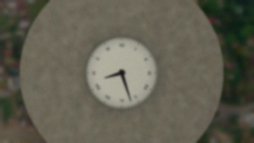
8.27
